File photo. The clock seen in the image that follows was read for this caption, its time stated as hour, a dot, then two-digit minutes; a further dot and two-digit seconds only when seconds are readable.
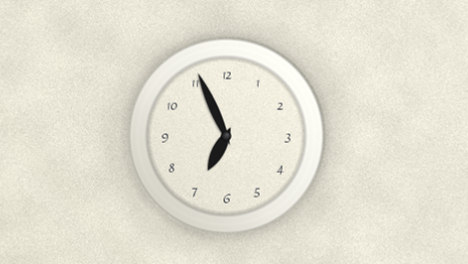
6.56
